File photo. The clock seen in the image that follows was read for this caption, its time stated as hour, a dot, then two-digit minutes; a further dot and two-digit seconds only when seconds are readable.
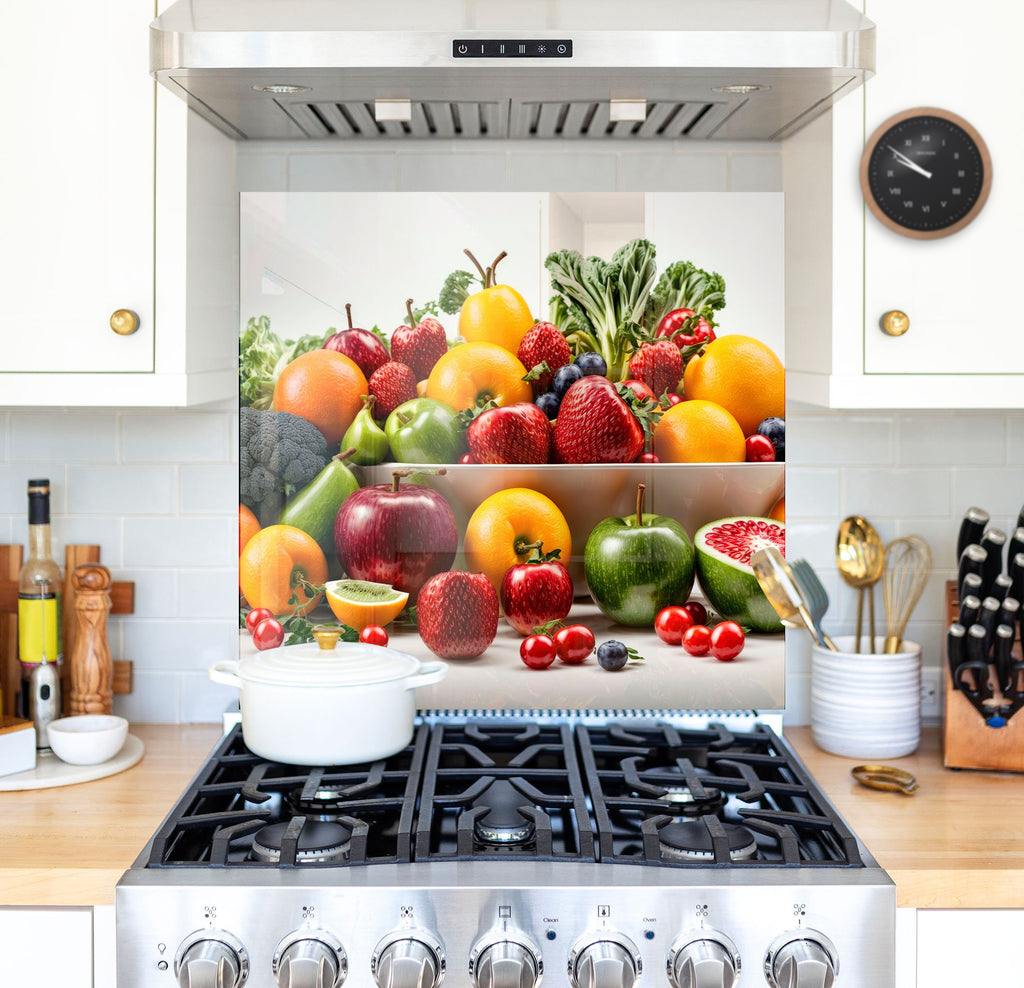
9.51
